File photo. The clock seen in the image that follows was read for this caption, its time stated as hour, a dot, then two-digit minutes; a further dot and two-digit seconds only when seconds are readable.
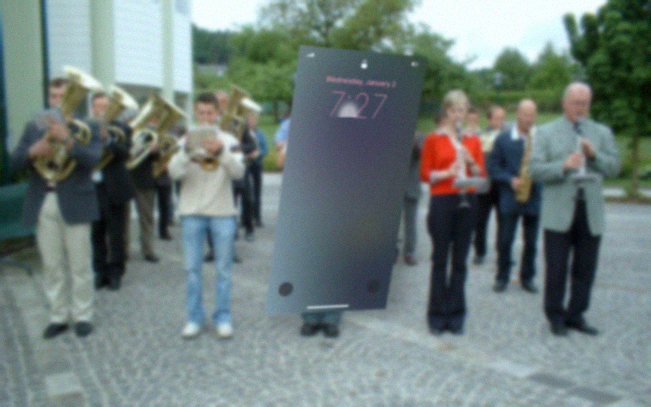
7.27
